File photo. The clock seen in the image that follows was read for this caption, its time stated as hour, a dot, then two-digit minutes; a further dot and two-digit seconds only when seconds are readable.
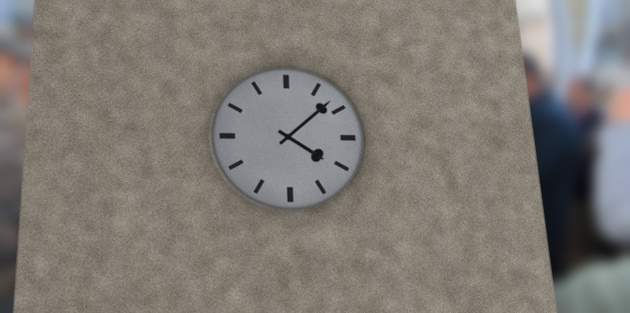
4.08
